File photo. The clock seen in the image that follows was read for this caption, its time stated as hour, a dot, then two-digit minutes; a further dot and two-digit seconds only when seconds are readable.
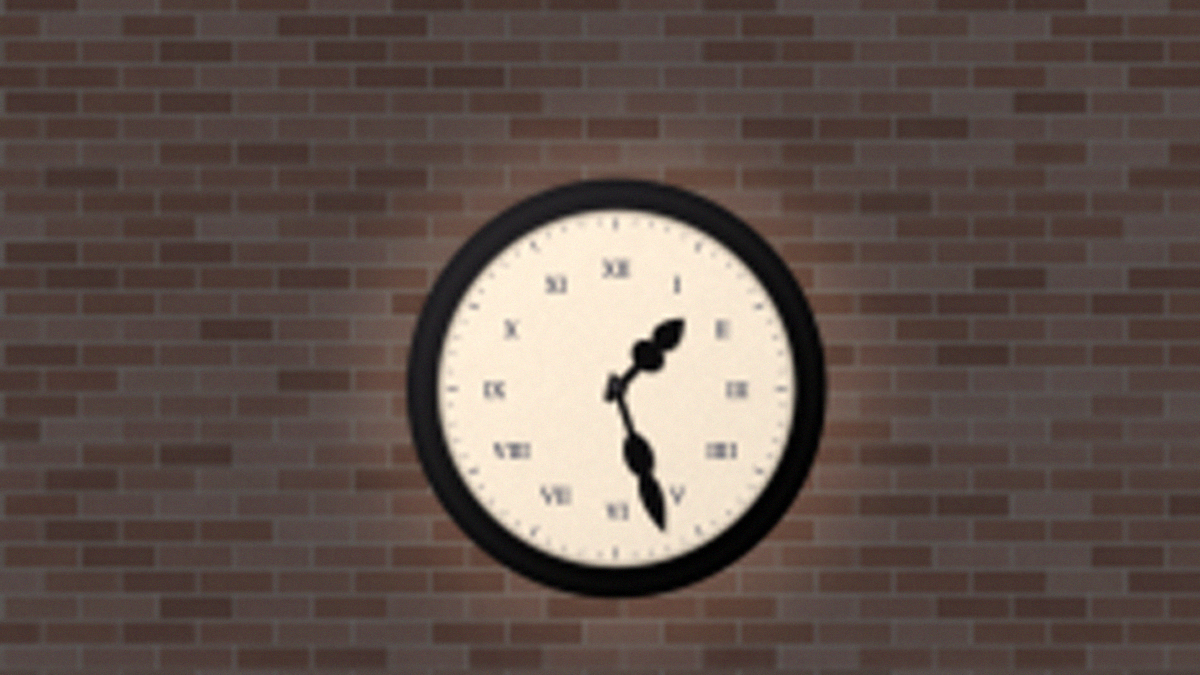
1.27
